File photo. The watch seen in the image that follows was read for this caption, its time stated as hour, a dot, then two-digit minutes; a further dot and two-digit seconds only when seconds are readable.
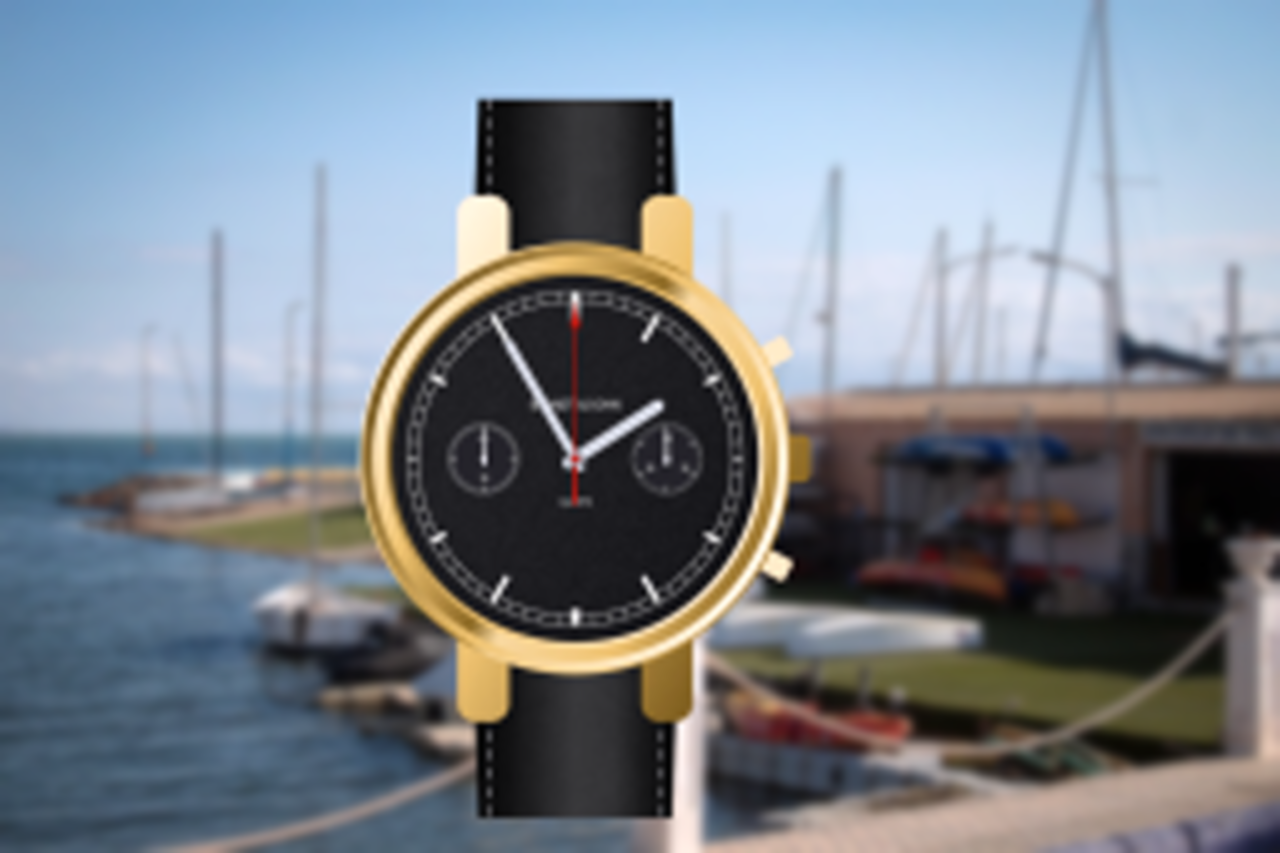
1.55
